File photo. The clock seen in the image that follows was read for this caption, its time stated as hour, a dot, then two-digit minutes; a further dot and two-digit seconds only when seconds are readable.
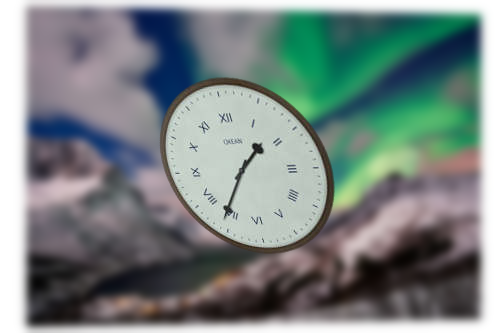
1.36
